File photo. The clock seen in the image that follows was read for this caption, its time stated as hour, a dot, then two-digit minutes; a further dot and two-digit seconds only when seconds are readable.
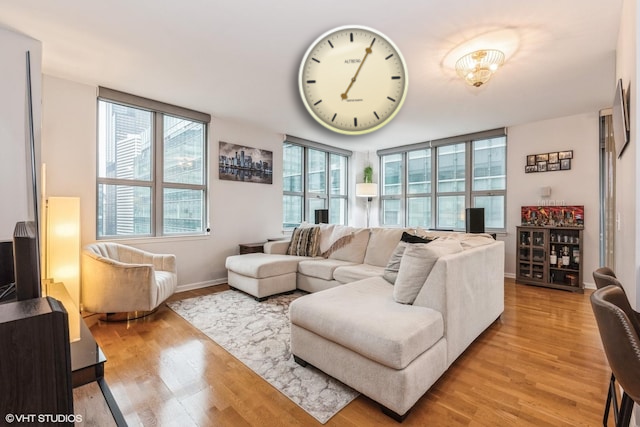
7.05
